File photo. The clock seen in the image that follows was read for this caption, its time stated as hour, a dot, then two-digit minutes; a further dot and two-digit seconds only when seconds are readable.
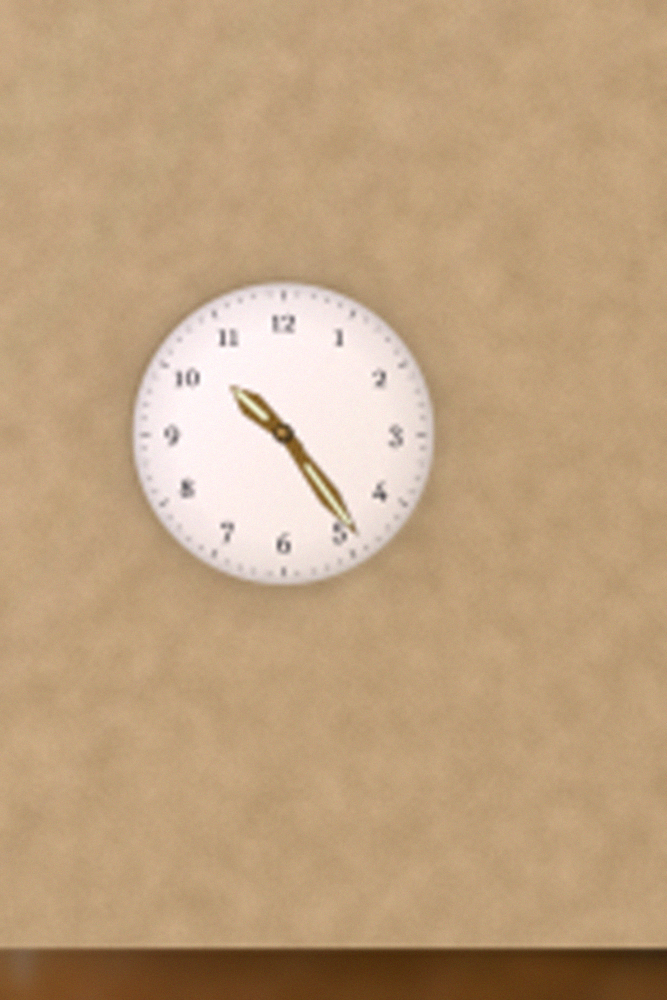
10.24
